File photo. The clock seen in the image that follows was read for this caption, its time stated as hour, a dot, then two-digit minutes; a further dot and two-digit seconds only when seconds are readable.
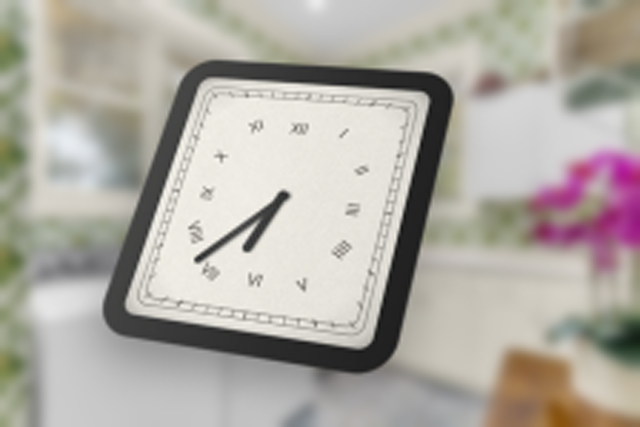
6.37
